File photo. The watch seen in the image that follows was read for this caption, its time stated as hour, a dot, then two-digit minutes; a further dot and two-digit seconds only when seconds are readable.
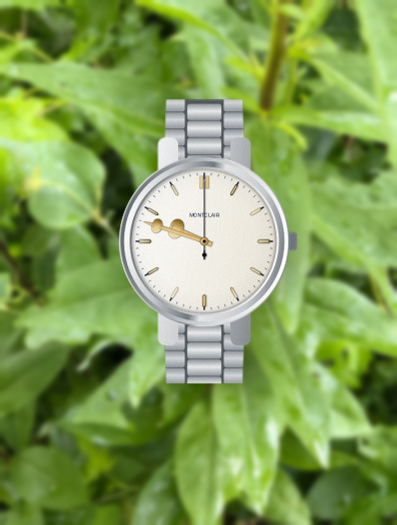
9.48.00
